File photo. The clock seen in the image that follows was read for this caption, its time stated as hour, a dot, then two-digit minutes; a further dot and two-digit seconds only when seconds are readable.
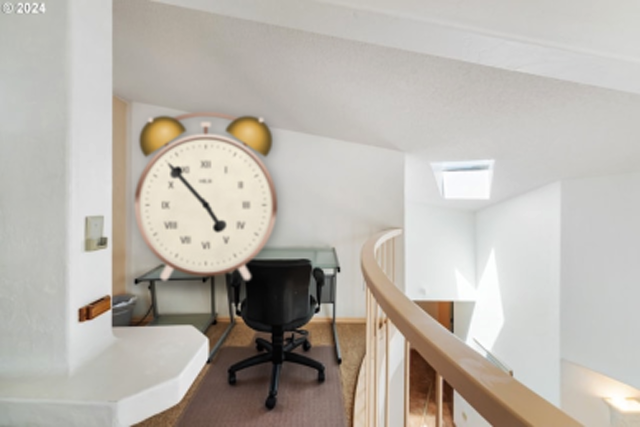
4.53
